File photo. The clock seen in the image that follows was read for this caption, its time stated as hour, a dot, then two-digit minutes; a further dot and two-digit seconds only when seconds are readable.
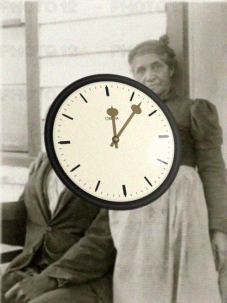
12.07
